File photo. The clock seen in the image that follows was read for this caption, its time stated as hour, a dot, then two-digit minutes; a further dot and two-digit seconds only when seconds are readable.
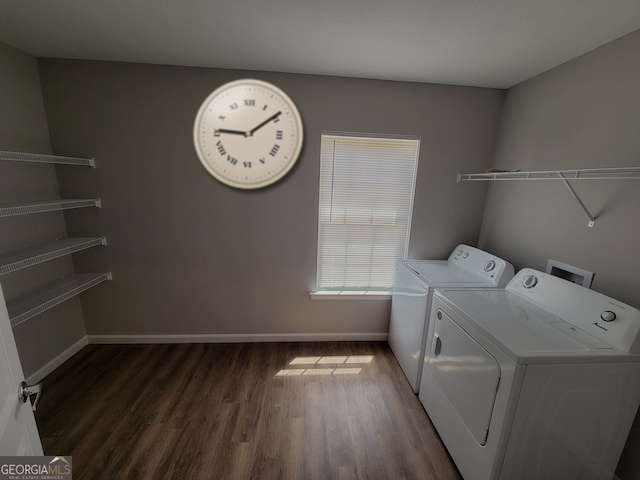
9.09
